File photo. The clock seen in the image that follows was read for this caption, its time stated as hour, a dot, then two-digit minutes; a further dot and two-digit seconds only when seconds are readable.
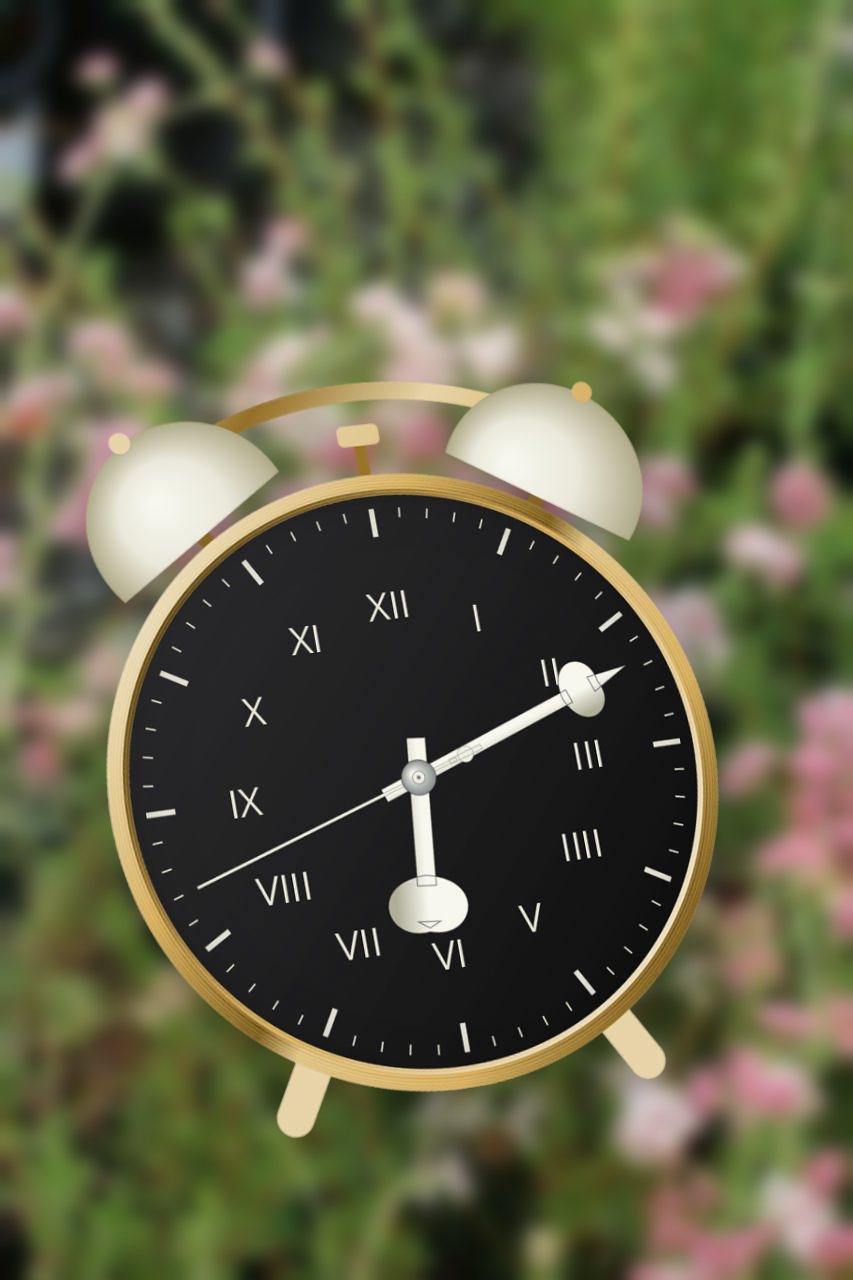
6.11.42
